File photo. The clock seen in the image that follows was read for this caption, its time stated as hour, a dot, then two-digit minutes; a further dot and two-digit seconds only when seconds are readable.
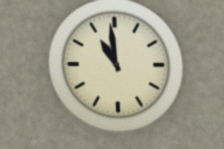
10.59
